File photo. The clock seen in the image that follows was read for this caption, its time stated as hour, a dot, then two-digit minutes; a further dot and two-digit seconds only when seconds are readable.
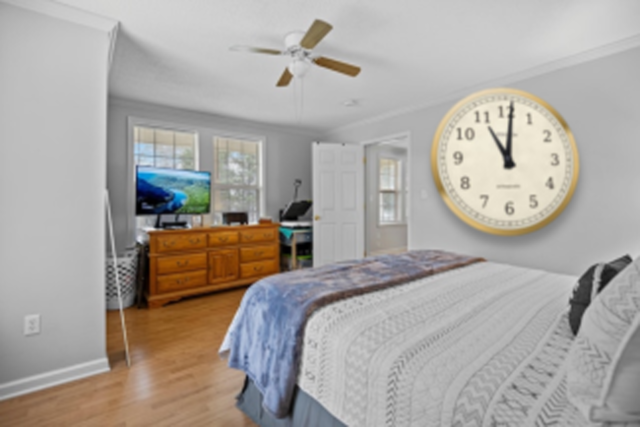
11.01
